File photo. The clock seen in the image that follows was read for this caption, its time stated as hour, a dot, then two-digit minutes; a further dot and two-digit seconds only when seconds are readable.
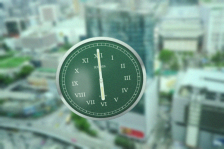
6.00
